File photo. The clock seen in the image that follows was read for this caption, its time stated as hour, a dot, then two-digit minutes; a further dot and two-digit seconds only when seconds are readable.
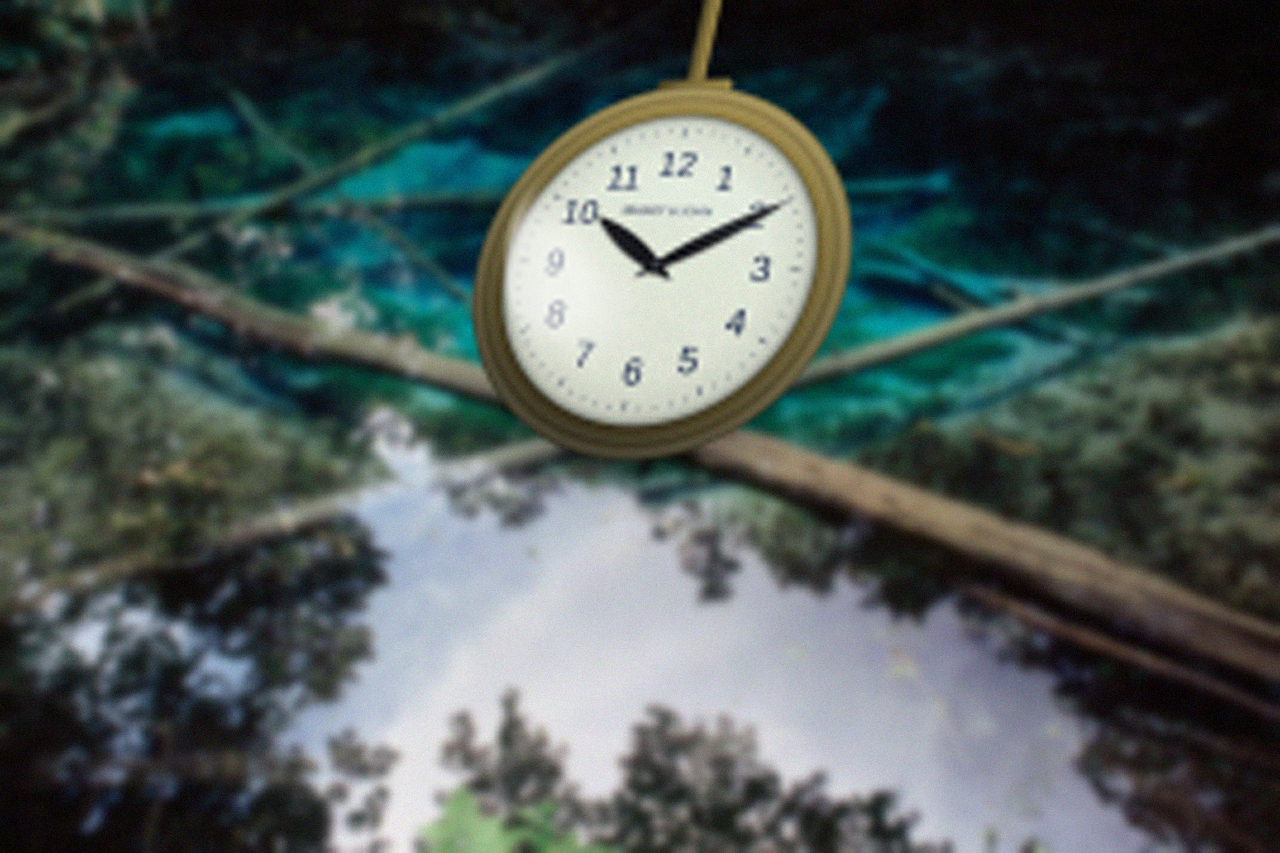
10.10
